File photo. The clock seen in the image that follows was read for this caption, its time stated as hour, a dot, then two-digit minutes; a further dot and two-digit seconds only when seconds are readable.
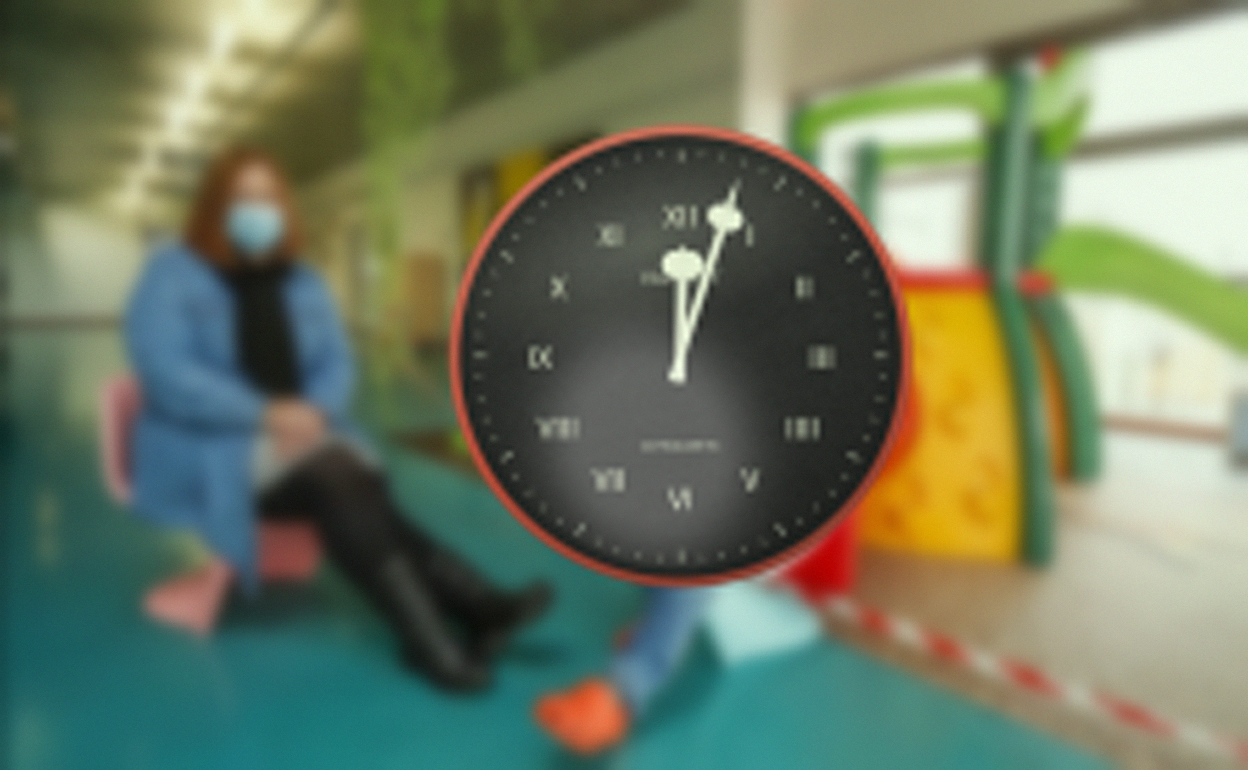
12.03
